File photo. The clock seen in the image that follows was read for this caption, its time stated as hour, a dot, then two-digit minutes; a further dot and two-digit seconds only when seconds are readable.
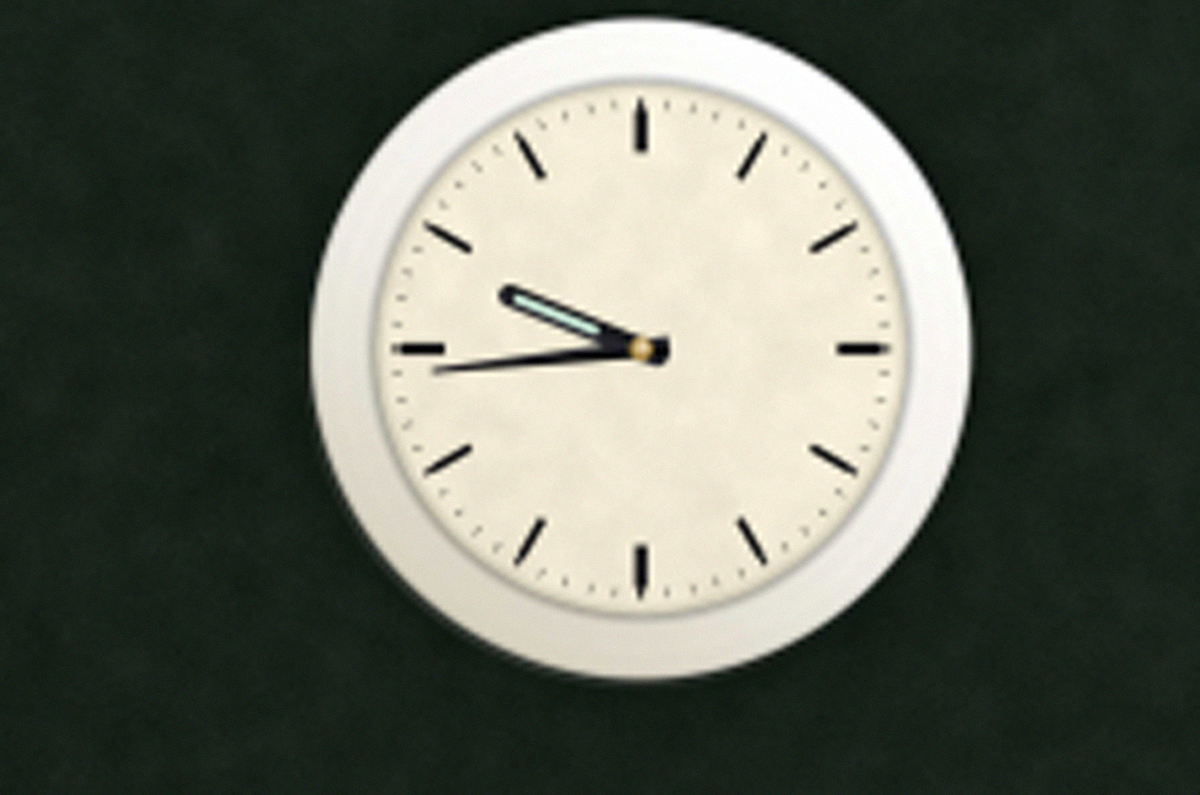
9.44
